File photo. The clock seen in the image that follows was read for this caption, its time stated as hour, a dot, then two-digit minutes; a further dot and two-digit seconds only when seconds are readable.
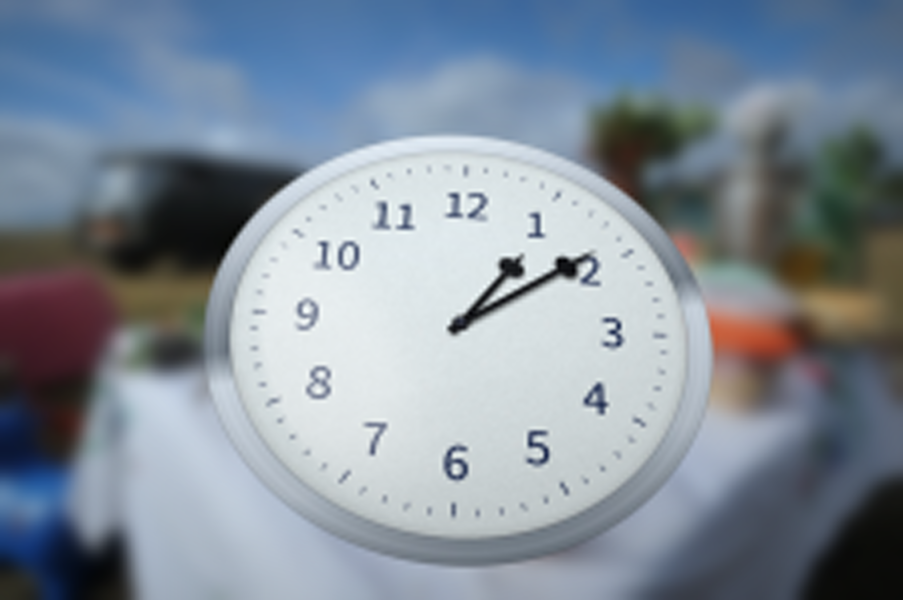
1.09
